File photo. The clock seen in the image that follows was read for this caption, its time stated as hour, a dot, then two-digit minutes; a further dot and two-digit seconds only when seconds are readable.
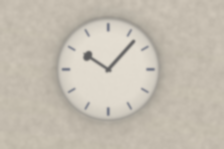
10.07
